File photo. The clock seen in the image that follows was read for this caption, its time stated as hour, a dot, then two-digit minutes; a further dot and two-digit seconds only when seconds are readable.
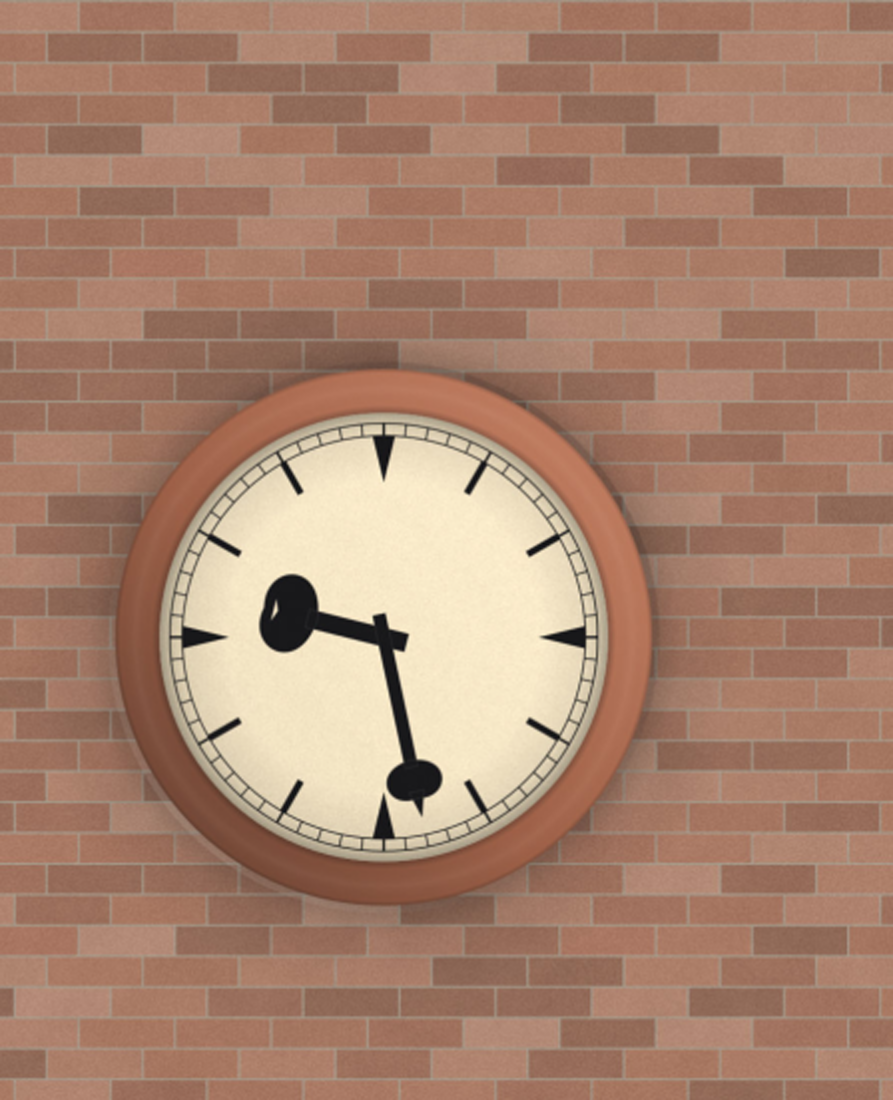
9.28
